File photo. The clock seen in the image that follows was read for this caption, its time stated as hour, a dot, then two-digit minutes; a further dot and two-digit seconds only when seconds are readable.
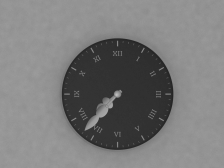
7.37
